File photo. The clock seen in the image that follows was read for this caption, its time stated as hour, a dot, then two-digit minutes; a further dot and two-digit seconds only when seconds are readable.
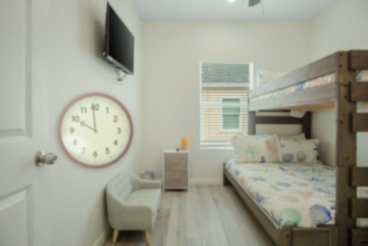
9.59
